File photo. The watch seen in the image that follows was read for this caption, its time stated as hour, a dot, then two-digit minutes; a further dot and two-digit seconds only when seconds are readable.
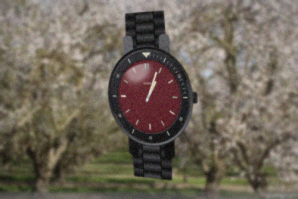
1.04
